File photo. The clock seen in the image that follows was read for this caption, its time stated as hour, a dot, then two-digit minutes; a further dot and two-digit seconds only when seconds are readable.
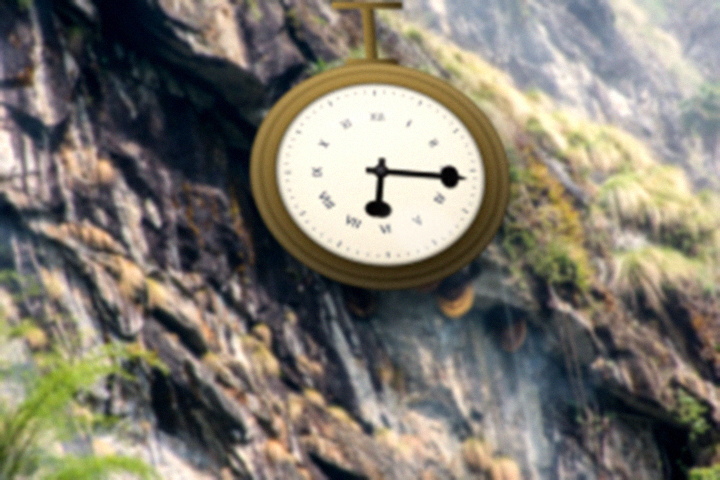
6.16
